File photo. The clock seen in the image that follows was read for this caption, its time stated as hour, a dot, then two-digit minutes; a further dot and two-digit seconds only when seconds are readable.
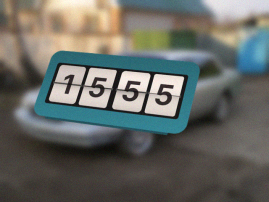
15.55
